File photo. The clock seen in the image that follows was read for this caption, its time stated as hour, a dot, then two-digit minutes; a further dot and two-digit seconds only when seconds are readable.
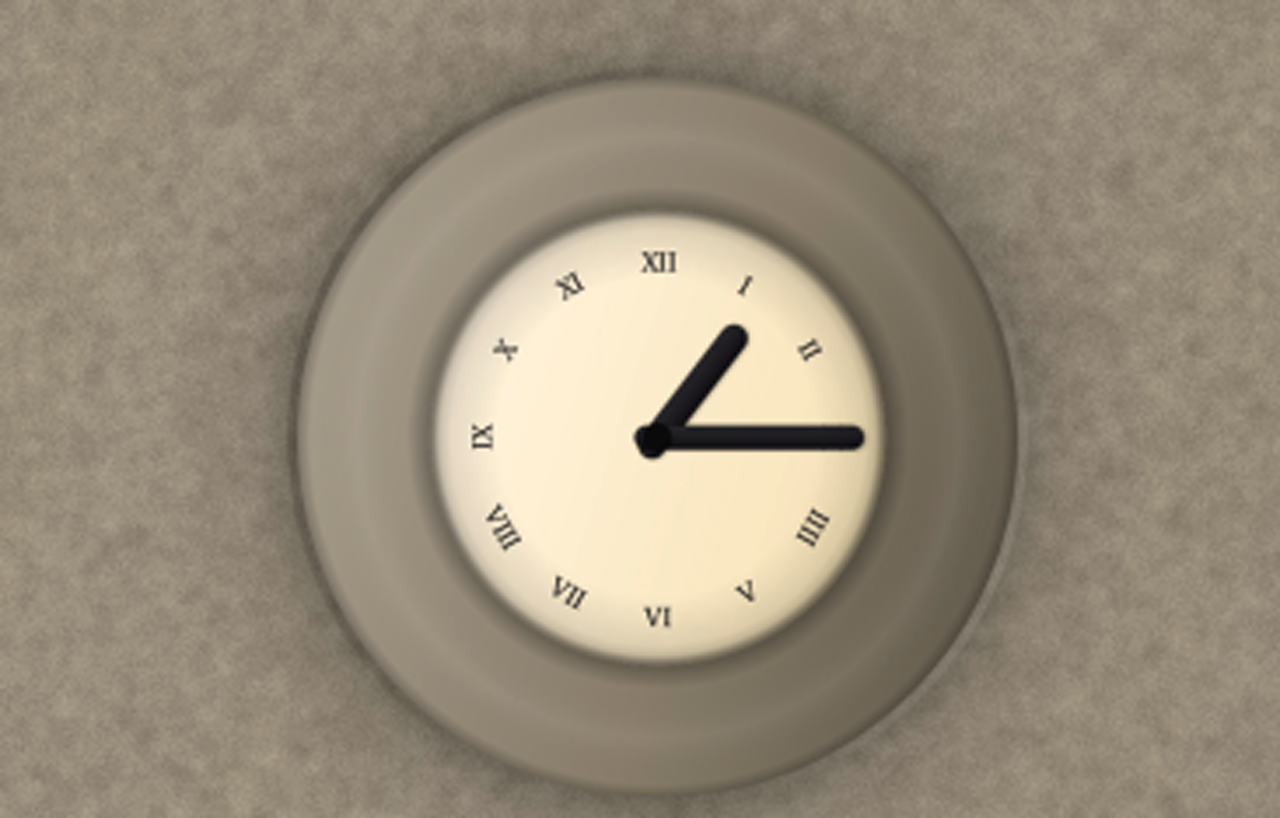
1.15
